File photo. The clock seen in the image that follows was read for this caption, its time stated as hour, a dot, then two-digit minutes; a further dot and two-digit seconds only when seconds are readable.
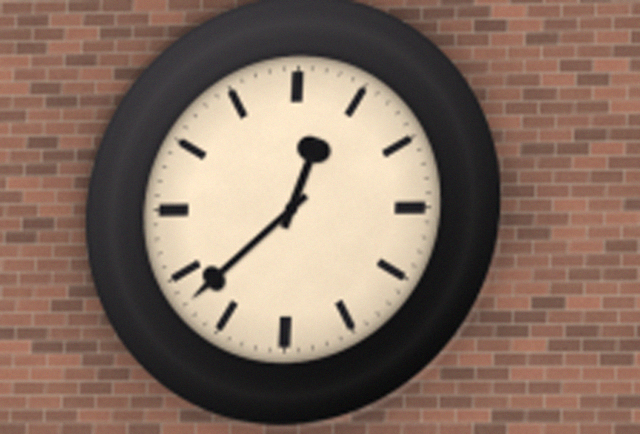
12.38
